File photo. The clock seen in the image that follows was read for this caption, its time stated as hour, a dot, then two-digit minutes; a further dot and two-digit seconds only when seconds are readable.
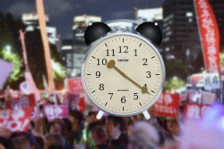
10.21
